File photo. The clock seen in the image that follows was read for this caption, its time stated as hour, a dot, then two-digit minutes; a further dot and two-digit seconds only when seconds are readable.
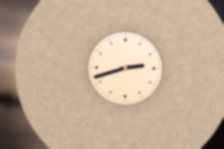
2.42
